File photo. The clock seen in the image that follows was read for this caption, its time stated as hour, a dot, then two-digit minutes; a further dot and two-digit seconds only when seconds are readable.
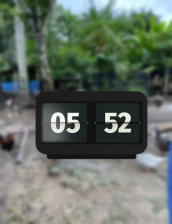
5.52
